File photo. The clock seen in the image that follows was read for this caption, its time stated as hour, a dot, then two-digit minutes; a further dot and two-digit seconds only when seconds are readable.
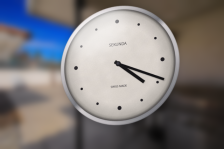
4.19
